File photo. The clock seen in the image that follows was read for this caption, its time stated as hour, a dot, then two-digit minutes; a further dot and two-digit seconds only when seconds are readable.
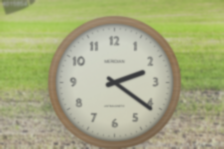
2.21
